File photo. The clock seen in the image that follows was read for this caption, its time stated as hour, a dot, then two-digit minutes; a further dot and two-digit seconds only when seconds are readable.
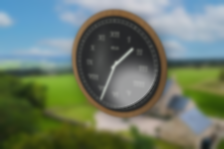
1.34
